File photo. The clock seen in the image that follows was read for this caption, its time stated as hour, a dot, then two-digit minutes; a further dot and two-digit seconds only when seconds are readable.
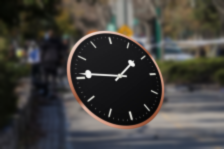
1.46
